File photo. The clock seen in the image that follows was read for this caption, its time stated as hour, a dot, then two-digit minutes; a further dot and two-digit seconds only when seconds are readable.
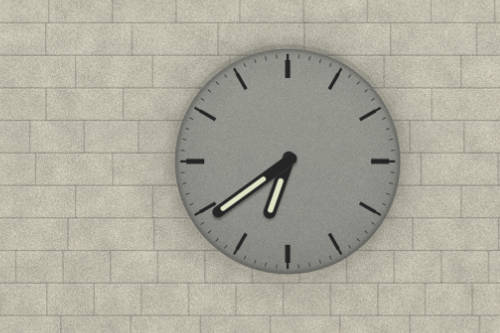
6.39
